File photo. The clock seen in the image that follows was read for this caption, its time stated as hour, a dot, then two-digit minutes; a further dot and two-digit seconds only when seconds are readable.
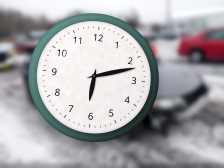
6.12
